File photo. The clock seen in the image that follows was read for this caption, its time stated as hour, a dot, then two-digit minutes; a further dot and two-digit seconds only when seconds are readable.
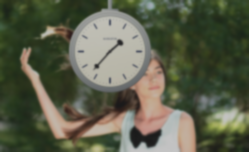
1.37
